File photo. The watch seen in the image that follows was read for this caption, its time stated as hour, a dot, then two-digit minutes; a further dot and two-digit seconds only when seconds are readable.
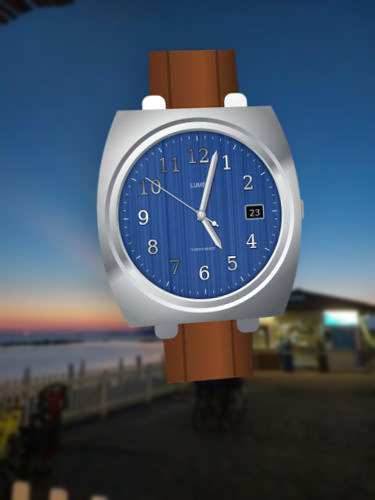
5.02.51
